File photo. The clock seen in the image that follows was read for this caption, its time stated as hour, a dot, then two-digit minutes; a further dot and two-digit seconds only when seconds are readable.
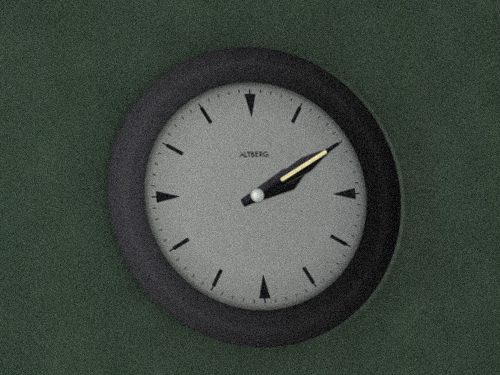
2.10
